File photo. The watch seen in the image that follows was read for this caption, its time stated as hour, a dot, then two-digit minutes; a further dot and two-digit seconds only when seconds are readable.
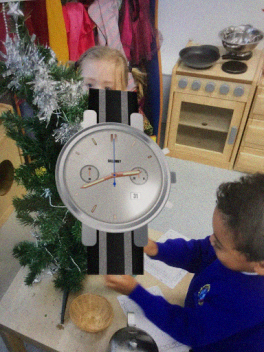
2.41
